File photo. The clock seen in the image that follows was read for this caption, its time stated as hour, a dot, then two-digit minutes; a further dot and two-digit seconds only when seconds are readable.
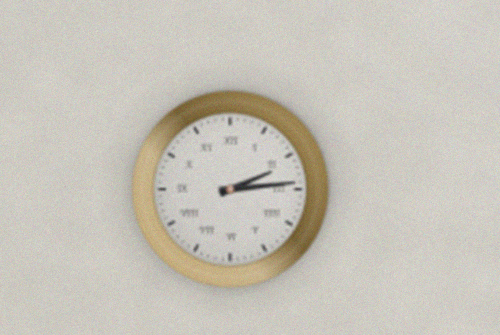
2.14
